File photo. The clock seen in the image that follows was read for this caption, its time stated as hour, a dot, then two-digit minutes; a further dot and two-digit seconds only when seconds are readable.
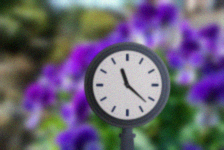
11.22
